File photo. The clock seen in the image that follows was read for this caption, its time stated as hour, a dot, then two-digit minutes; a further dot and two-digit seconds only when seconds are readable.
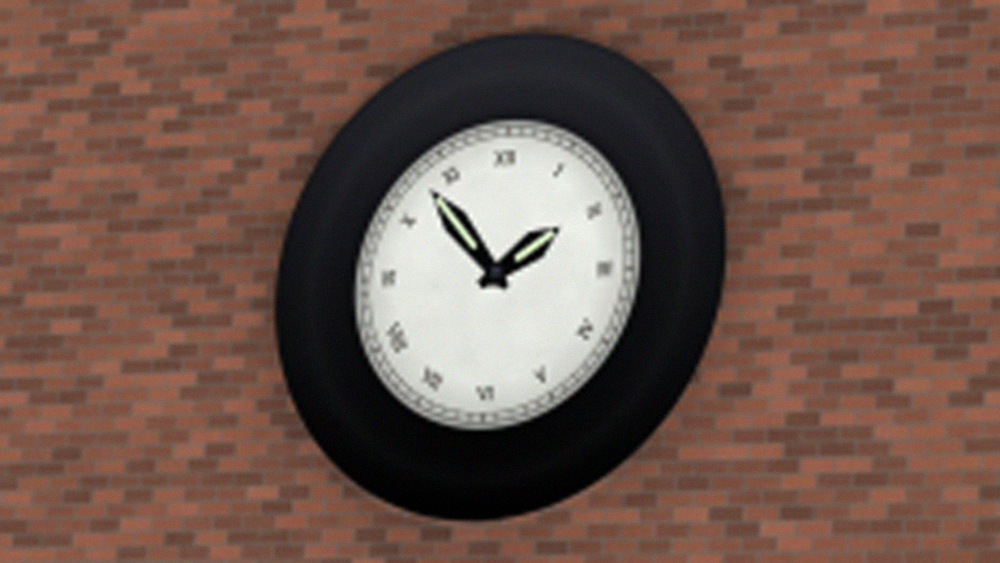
1.53
